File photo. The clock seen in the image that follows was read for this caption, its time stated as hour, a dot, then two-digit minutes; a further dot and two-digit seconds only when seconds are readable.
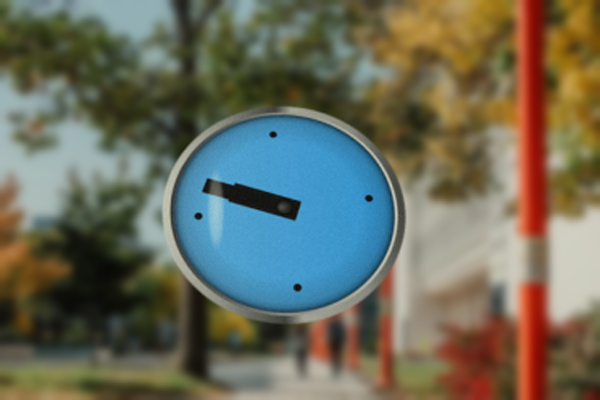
9.49
